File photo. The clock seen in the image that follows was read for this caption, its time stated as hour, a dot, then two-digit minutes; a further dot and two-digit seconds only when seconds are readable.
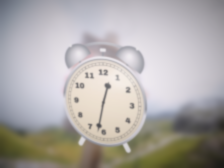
12.32
